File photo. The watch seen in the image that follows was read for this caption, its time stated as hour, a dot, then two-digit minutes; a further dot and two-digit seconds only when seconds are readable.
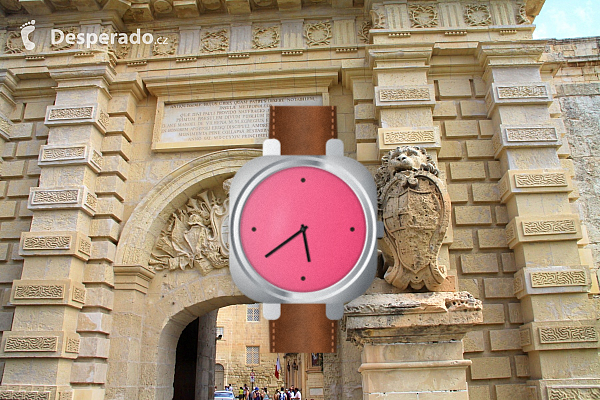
5.39
